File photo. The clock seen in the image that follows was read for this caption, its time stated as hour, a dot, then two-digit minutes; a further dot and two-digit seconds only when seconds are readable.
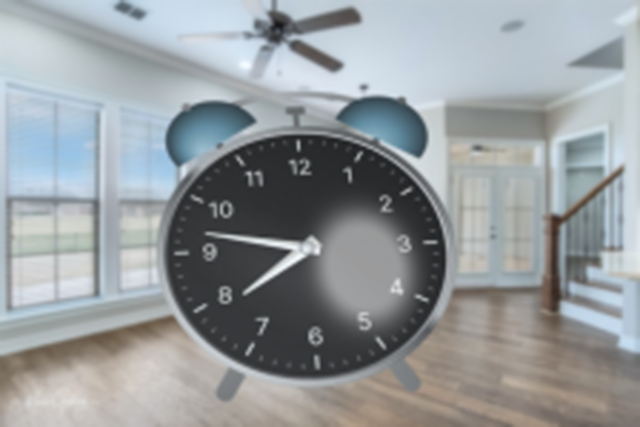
7.47
